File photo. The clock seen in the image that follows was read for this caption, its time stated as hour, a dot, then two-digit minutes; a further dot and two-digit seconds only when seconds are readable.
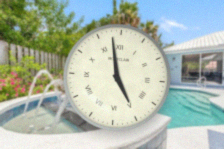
4.58
